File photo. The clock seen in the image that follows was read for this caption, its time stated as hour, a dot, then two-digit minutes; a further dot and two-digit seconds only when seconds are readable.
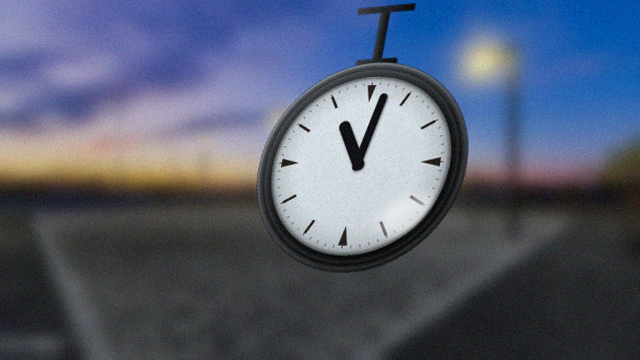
11.02
